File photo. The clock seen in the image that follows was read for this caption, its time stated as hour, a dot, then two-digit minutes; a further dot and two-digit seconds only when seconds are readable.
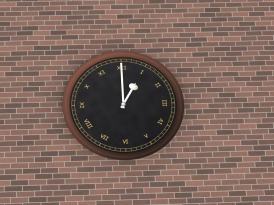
1.00
